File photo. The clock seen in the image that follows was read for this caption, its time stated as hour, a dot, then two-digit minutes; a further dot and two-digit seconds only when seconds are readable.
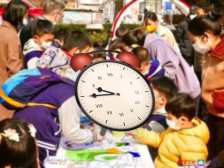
9.45
